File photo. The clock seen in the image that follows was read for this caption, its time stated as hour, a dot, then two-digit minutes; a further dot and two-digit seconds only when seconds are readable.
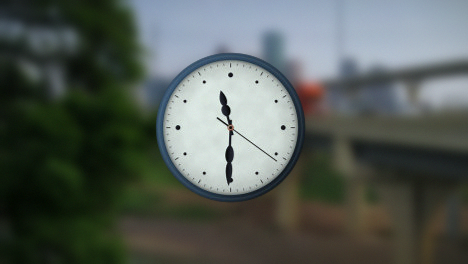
11.30.21
